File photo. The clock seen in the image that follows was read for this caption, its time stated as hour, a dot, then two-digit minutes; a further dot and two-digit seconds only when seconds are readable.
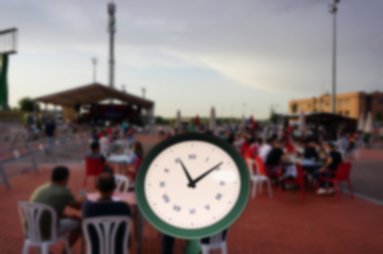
11.09
